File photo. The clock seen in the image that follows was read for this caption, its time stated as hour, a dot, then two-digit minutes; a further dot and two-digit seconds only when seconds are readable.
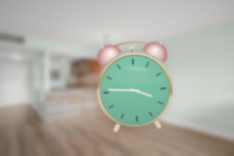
3.46
